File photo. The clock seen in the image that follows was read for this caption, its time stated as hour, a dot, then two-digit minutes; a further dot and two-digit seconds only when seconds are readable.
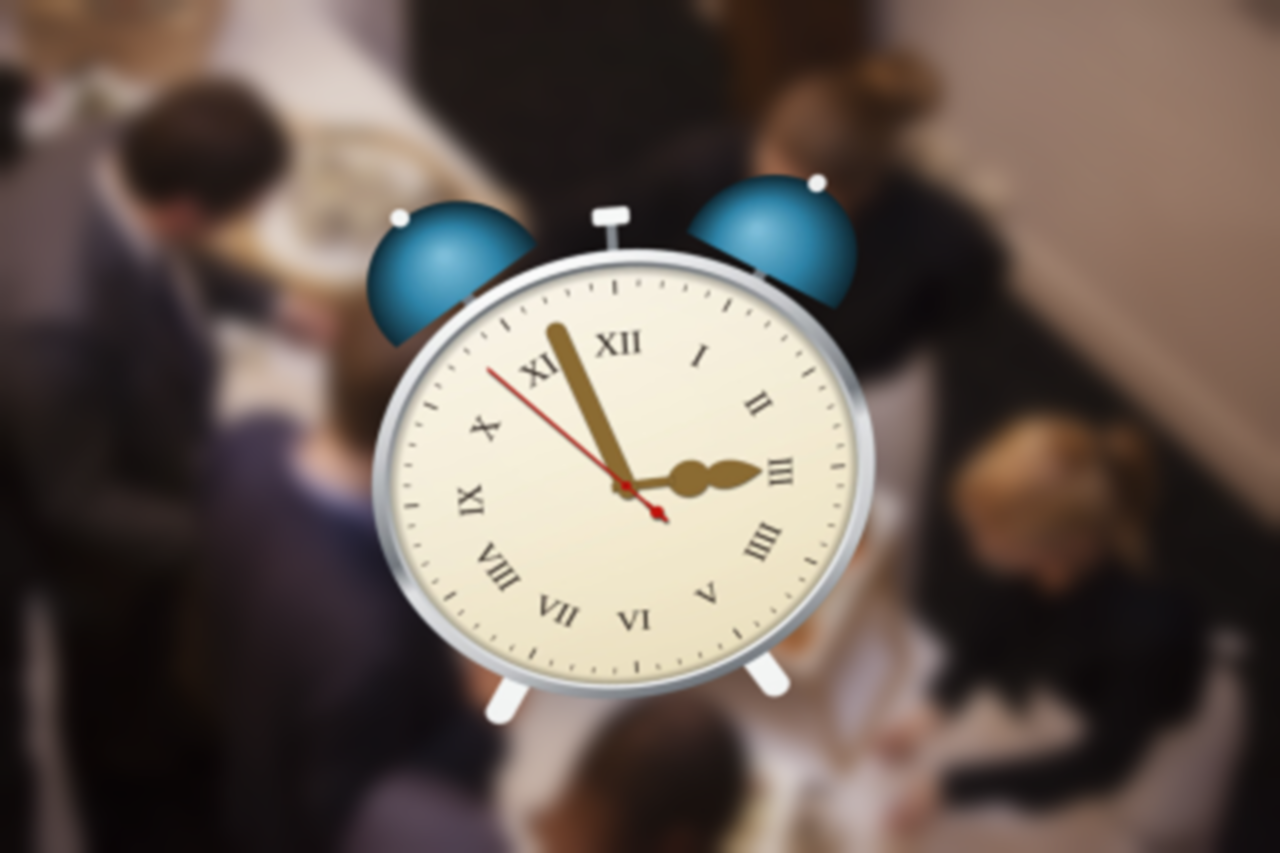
2.56.53
